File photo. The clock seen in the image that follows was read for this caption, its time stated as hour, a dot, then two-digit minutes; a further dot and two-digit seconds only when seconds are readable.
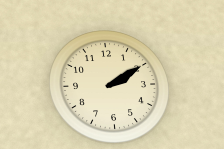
2.10
